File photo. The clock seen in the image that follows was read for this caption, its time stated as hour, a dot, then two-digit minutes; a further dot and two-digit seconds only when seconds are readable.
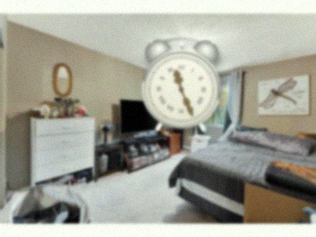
11.26
